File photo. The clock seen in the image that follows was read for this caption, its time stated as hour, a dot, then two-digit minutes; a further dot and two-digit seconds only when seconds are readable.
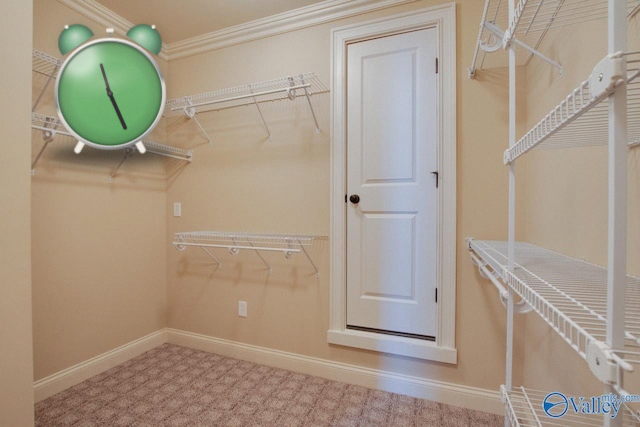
11.26
